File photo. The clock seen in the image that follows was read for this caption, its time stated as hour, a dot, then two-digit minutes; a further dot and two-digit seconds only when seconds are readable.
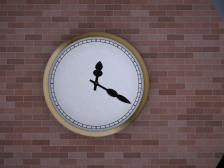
12.20
